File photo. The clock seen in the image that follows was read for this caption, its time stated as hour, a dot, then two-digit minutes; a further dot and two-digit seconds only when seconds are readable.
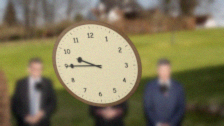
9.45
